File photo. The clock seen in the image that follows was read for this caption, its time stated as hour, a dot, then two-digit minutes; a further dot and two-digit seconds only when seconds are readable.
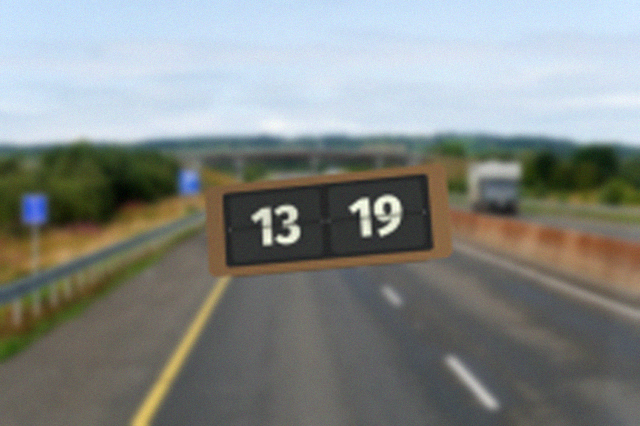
13.19
